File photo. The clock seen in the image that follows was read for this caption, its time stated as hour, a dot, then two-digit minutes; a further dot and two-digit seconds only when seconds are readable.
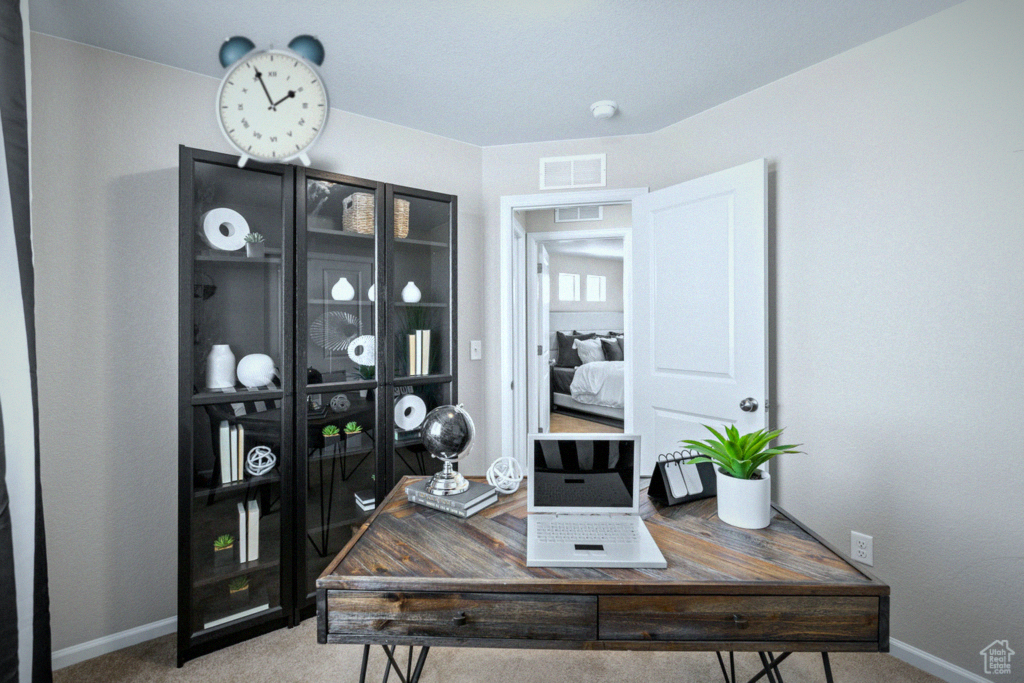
1.56
